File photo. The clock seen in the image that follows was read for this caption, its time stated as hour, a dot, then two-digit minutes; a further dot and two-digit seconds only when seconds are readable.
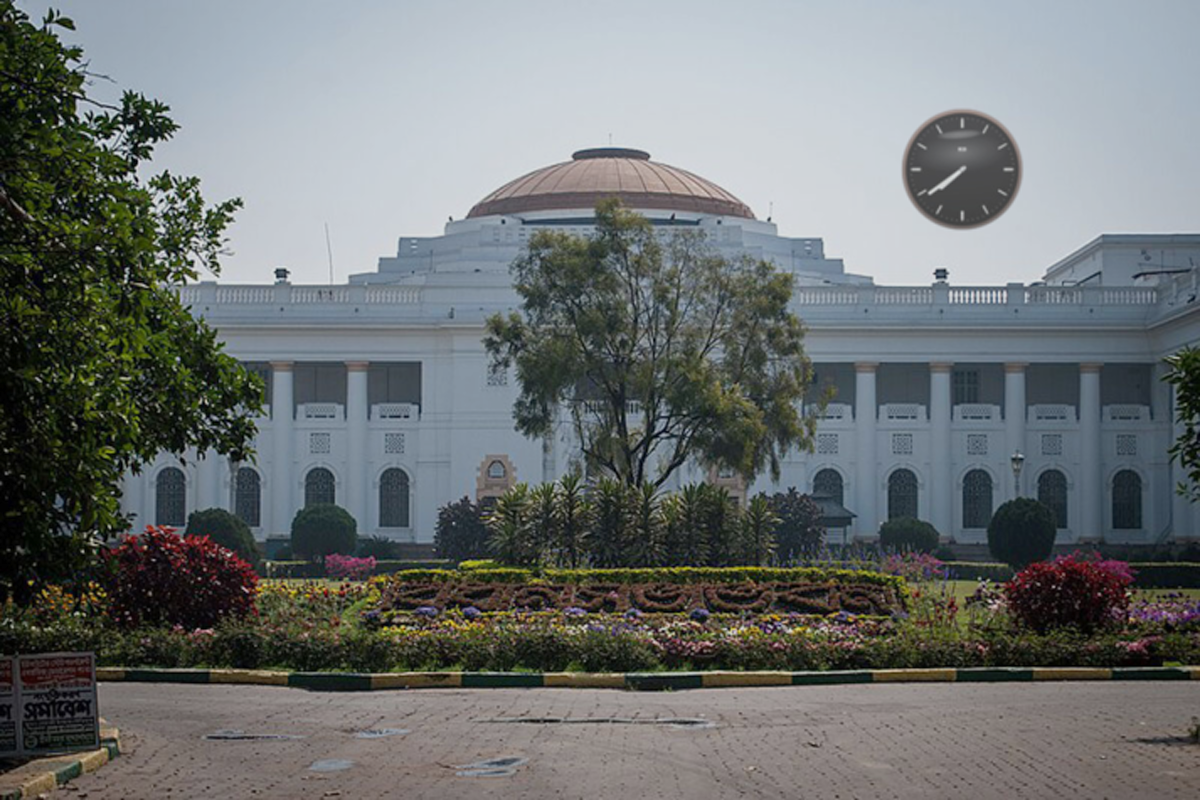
7.39
